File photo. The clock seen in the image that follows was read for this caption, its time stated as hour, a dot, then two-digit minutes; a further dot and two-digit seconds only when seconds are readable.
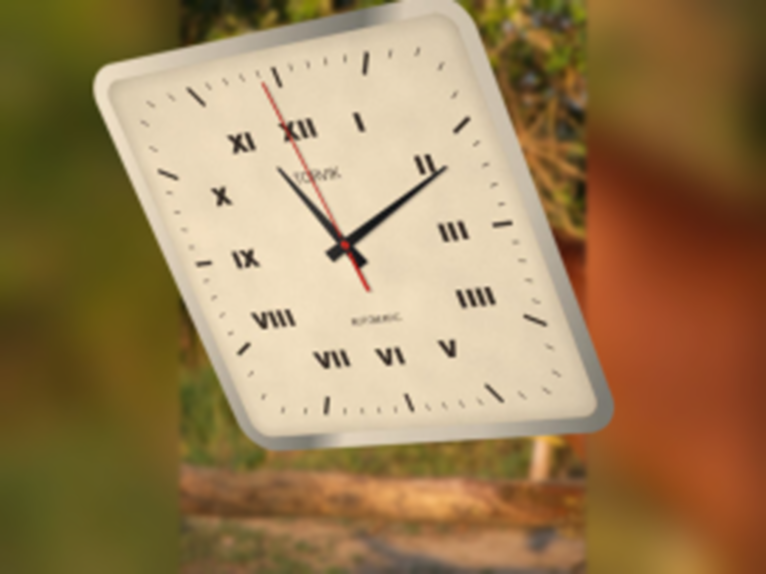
11.10.59
